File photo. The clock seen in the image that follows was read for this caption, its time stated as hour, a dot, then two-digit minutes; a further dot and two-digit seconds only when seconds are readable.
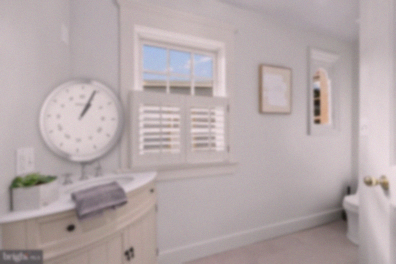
1.04
